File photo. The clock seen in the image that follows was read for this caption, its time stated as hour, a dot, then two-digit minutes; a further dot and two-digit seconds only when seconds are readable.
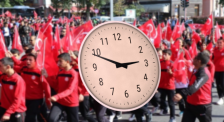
2.49
